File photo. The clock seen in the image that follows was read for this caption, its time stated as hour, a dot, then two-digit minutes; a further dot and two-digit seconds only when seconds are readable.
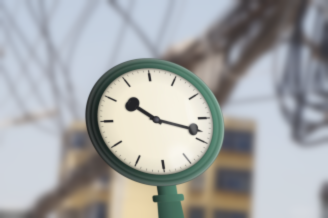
10.18
